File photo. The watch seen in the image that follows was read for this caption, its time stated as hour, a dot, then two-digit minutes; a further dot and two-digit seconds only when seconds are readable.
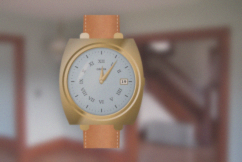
12.06
